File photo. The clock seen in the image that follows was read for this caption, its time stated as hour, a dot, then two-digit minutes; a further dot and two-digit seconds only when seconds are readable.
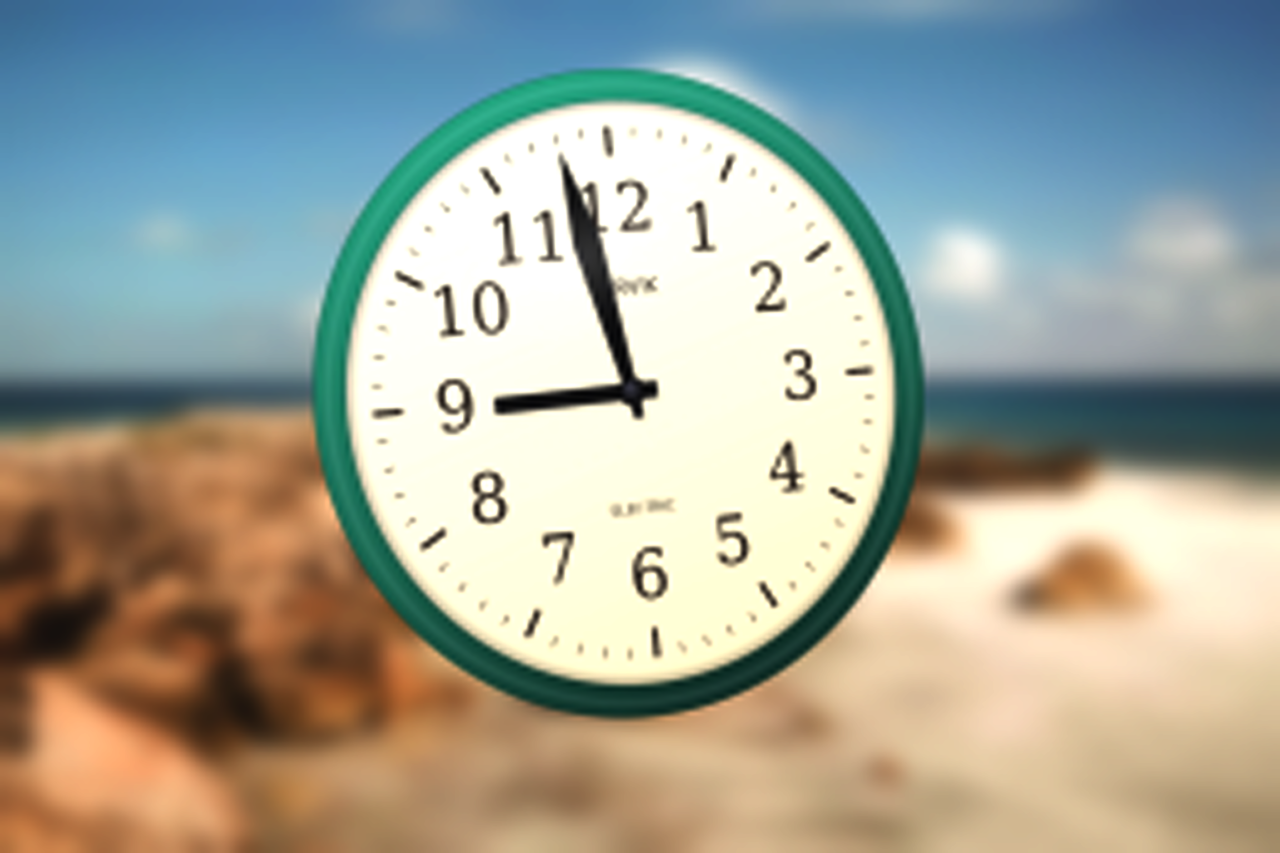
8.58
